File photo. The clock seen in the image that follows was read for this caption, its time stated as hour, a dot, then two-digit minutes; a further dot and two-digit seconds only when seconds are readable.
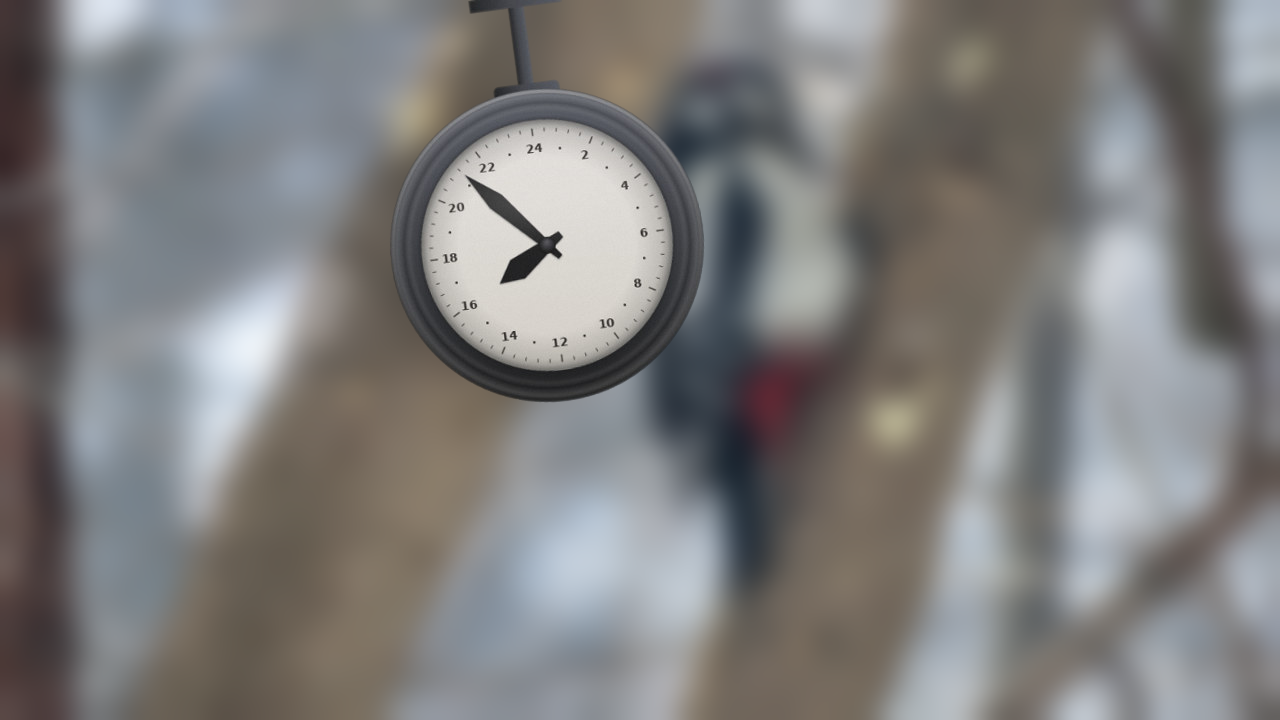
15.53
